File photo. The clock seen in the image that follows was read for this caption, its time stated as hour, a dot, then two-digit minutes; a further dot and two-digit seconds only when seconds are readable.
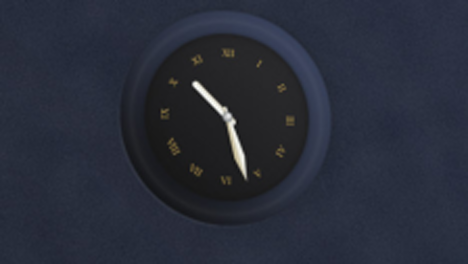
10.27
